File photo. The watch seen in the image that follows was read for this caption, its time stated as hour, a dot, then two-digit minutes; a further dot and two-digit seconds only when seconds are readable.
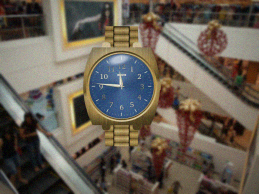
11.46
